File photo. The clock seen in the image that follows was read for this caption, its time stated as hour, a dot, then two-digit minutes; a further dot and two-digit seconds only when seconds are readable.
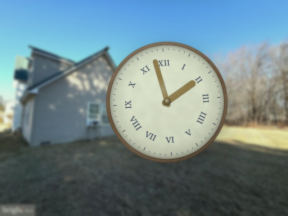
1.58
